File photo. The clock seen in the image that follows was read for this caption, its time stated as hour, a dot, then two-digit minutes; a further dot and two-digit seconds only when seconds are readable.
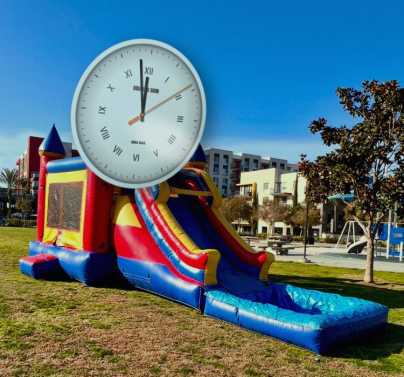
11.58.09
